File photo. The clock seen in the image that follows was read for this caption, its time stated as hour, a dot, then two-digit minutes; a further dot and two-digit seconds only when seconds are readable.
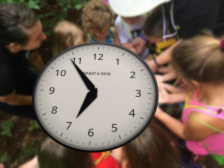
6.54
